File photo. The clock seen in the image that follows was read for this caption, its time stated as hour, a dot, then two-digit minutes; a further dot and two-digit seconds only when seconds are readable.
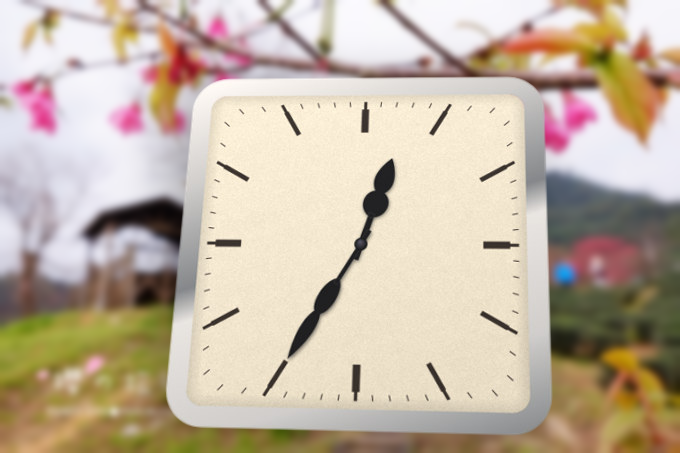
12.35
